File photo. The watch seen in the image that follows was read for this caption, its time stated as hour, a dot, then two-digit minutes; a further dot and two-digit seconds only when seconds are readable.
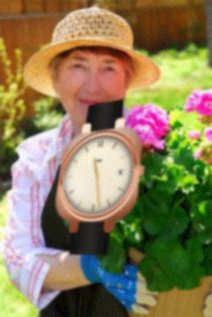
11.28
